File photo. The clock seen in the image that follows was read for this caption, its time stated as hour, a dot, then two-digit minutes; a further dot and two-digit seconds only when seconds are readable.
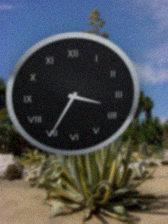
3.35
